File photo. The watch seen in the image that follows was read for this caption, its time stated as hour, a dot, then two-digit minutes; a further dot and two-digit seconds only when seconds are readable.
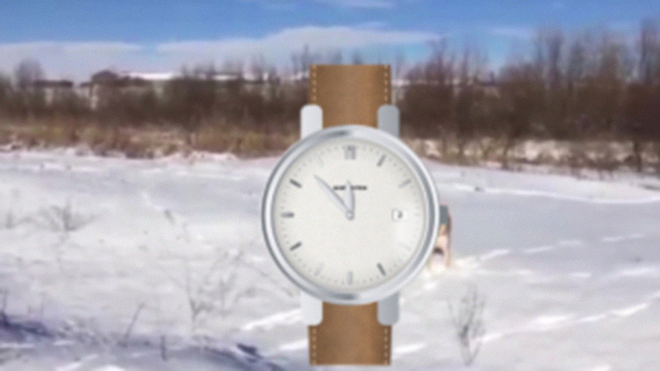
11.53
